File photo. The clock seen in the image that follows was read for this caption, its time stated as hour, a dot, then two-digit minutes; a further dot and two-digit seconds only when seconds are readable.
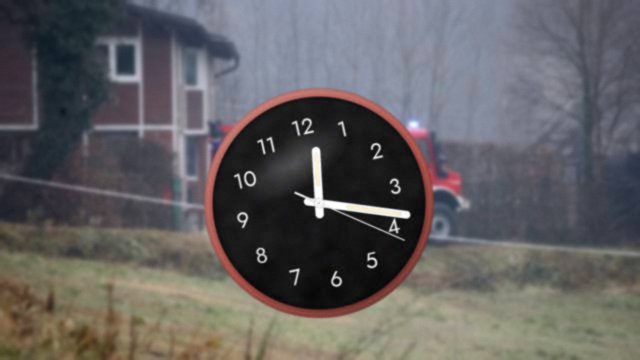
12.18.21
